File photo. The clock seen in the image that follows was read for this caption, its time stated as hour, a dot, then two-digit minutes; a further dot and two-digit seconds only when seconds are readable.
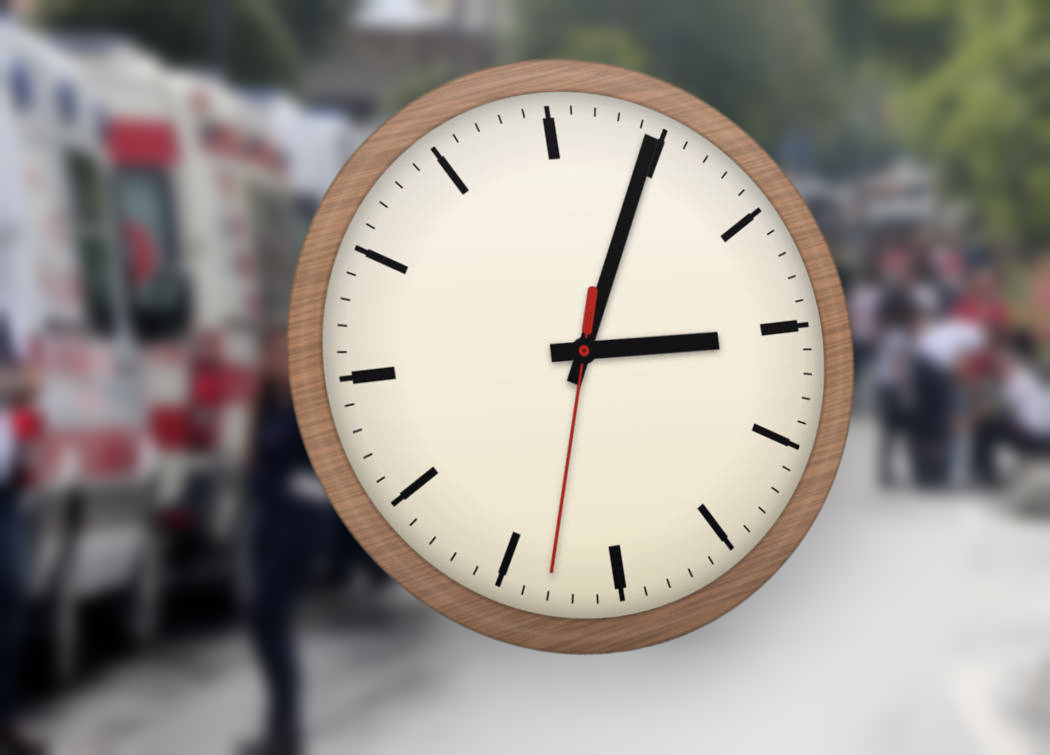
3.04.33
